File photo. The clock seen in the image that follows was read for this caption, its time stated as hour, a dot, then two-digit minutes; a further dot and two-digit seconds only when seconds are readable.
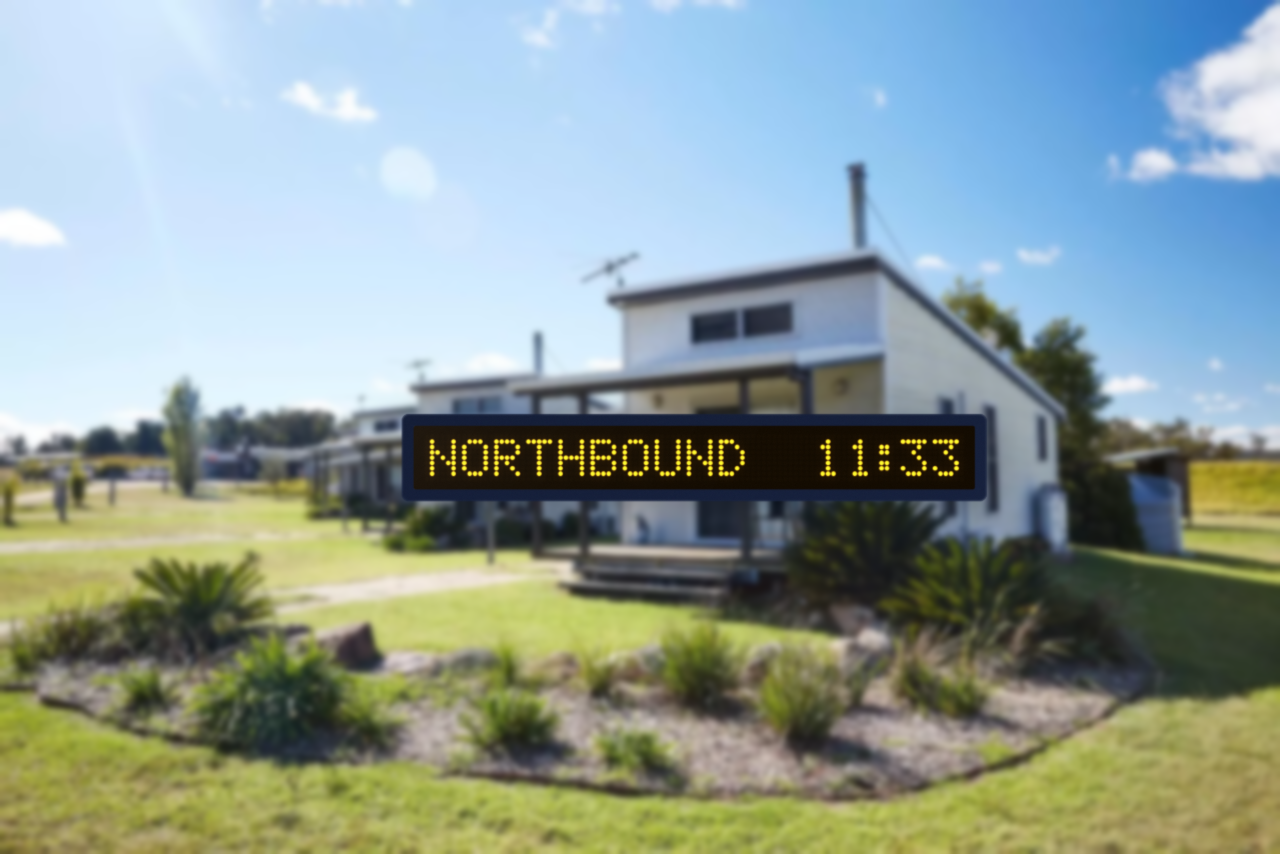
11.33
